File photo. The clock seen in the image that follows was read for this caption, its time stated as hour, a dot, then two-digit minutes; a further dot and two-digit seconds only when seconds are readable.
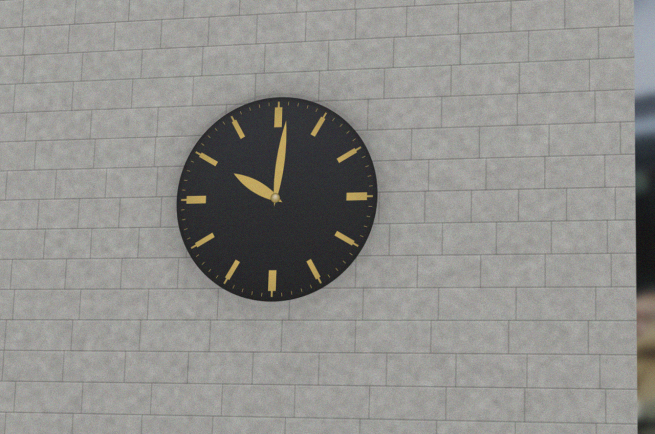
10.01
